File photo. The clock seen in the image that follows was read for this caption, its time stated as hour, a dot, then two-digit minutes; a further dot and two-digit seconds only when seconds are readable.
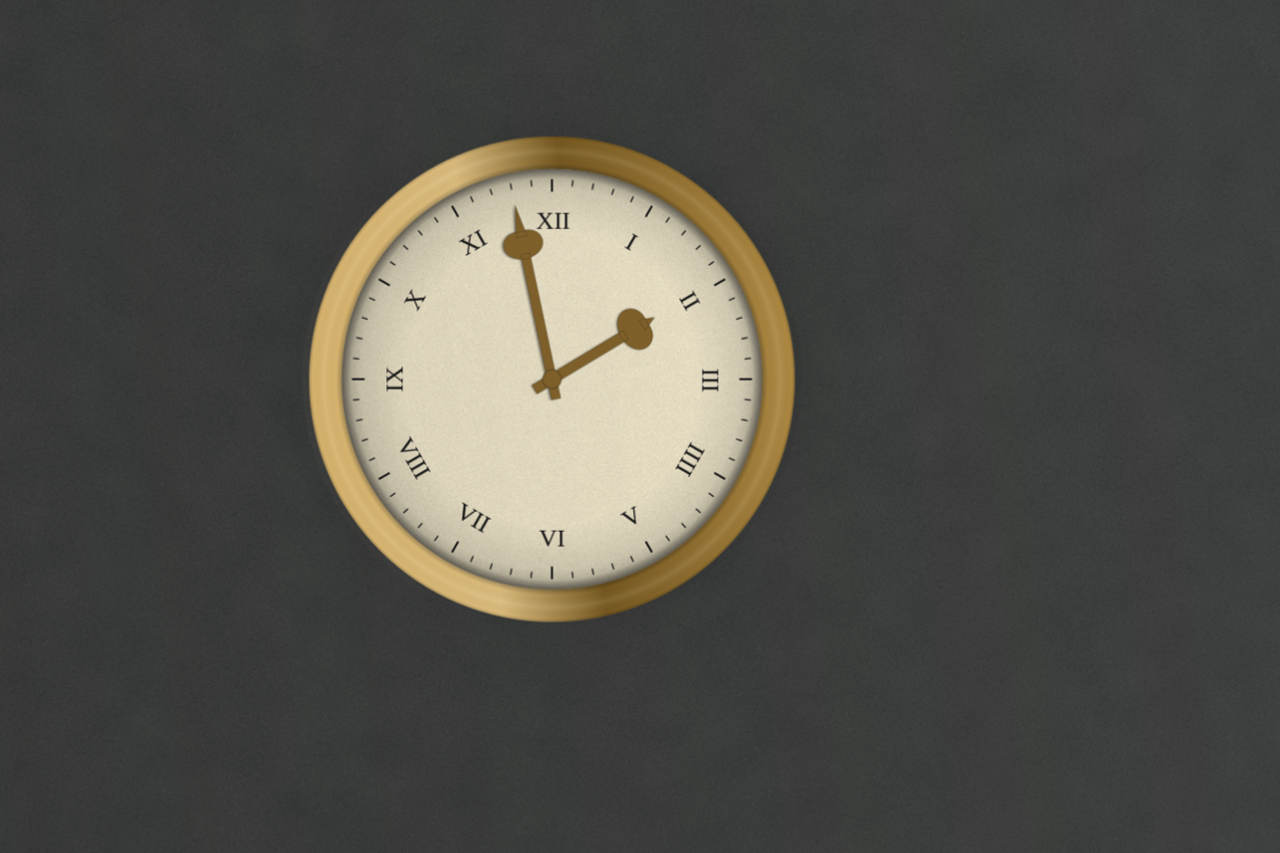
1.58
